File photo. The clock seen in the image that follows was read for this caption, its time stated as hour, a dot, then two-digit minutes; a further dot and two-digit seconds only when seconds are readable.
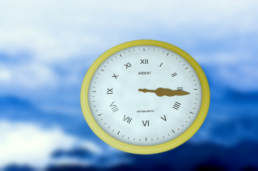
3.16
